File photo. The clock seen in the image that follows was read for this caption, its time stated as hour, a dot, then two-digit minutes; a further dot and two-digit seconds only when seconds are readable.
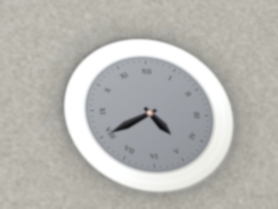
4.40
